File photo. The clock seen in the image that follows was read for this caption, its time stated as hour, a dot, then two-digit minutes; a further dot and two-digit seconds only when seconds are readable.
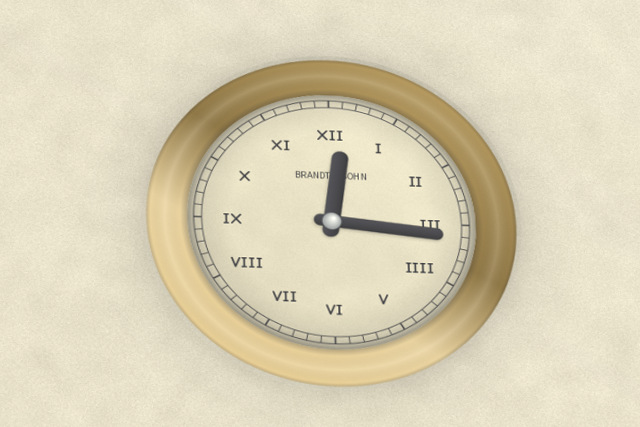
12.16
